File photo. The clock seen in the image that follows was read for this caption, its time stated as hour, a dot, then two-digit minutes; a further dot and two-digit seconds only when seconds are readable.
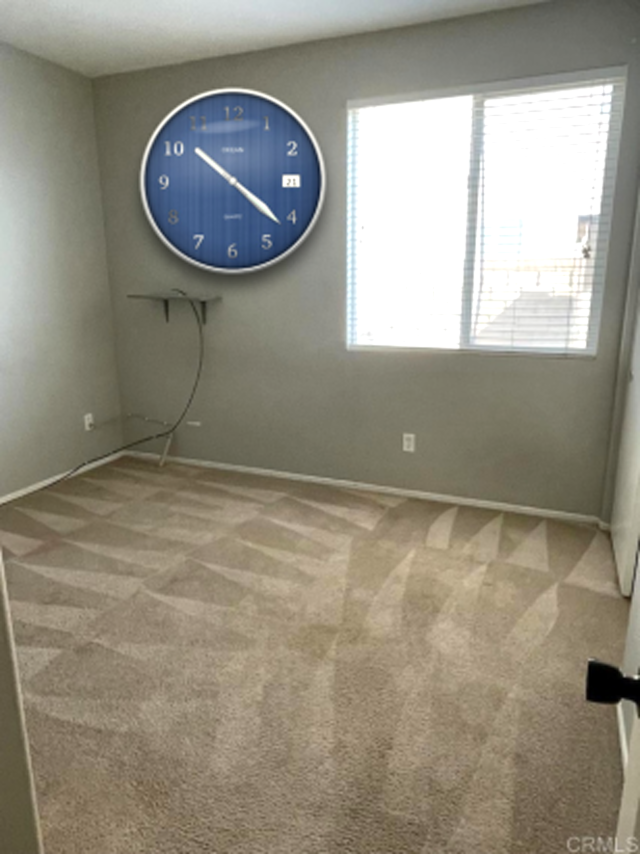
10.22
